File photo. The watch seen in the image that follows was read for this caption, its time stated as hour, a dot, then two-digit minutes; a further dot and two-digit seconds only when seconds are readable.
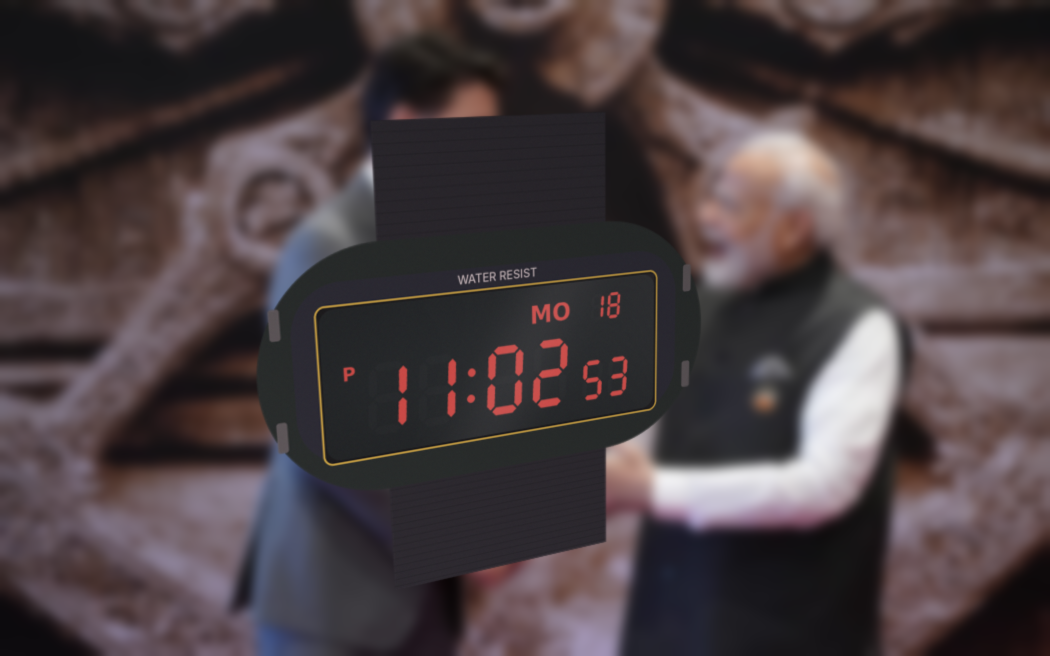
11.02.53
